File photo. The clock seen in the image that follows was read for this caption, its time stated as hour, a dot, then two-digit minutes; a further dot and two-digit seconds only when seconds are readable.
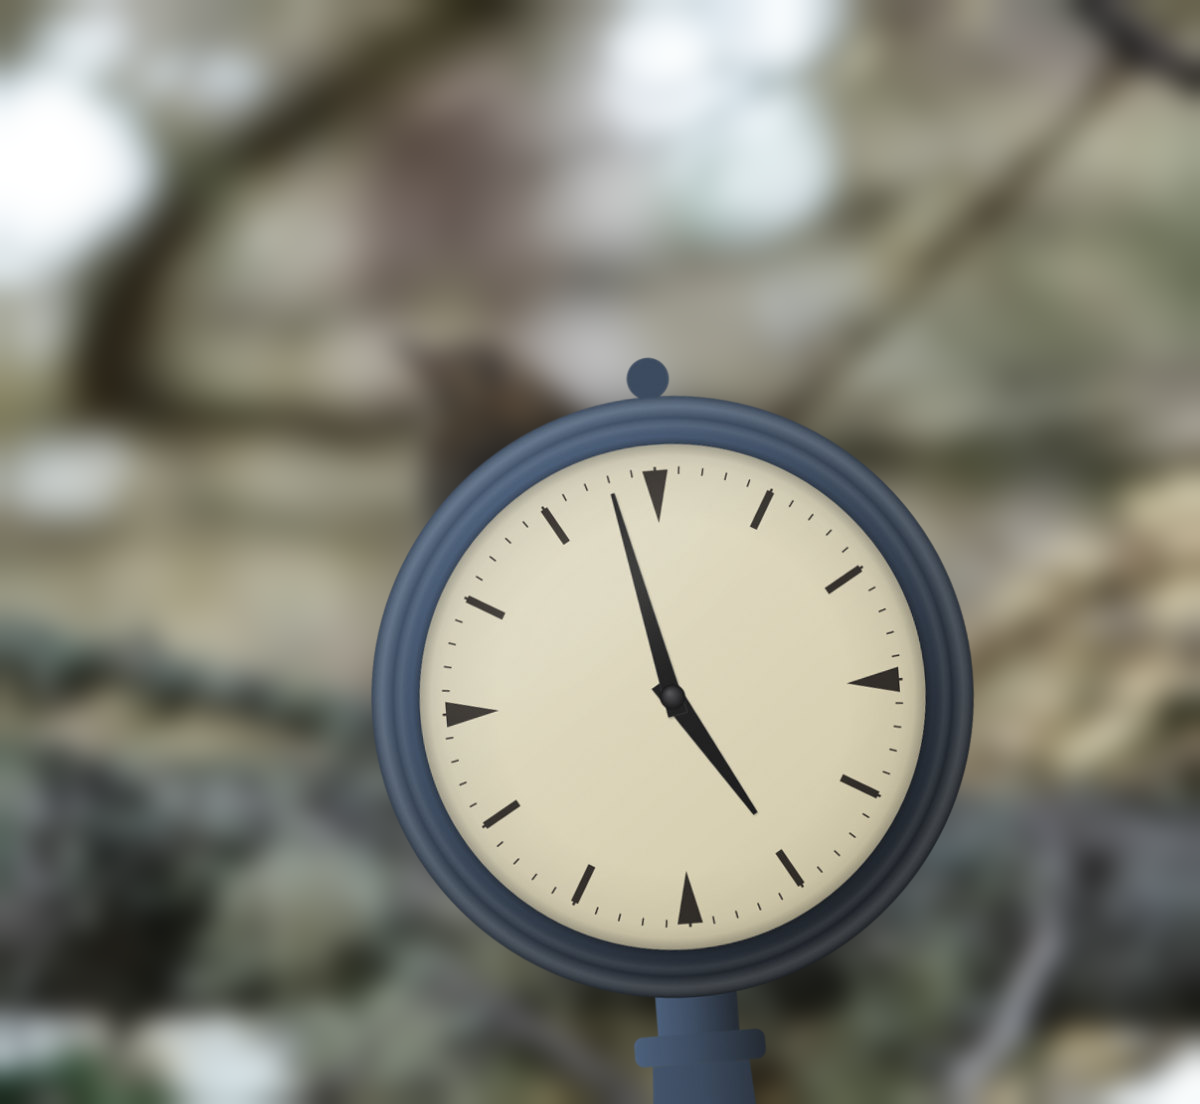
4.58
